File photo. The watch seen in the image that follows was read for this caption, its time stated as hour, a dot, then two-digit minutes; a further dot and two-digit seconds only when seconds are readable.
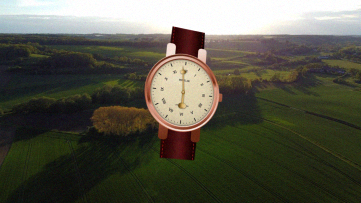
5.59
